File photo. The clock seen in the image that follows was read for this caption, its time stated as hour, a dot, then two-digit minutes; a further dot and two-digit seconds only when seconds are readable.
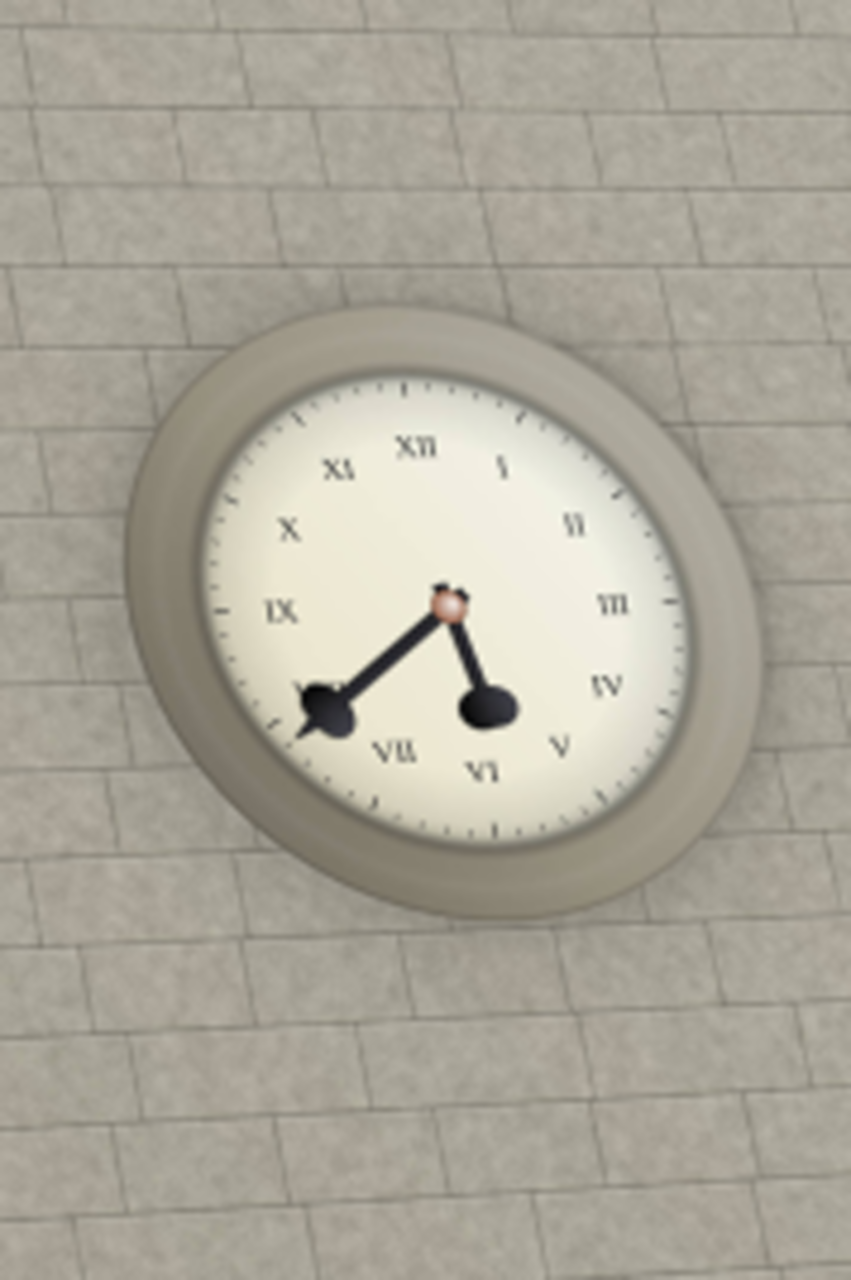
5.39
